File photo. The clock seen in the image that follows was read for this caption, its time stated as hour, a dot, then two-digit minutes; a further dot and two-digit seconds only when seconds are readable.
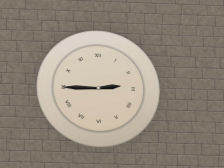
2.45
